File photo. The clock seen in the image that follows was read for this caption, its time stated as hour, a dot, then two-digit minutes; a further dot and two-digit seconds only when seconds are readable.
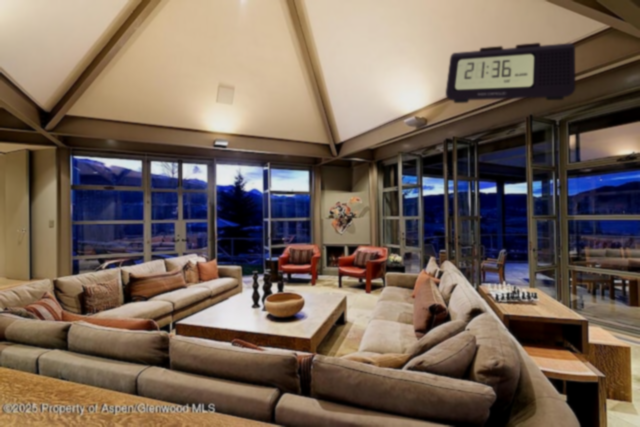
21.36
